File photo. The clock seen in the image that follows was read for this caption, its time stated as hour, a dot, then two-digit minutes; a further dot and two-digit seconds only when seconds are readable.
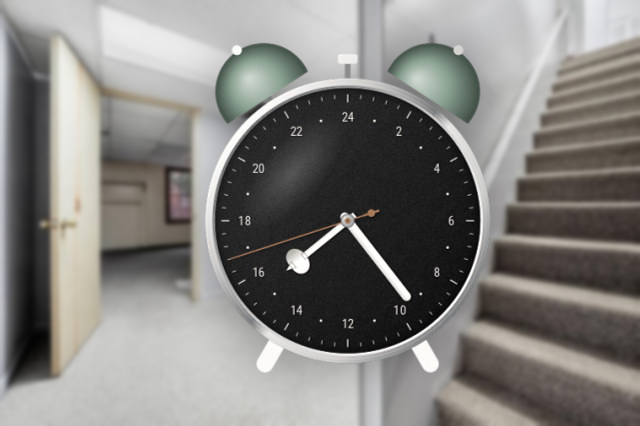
15.23.42
